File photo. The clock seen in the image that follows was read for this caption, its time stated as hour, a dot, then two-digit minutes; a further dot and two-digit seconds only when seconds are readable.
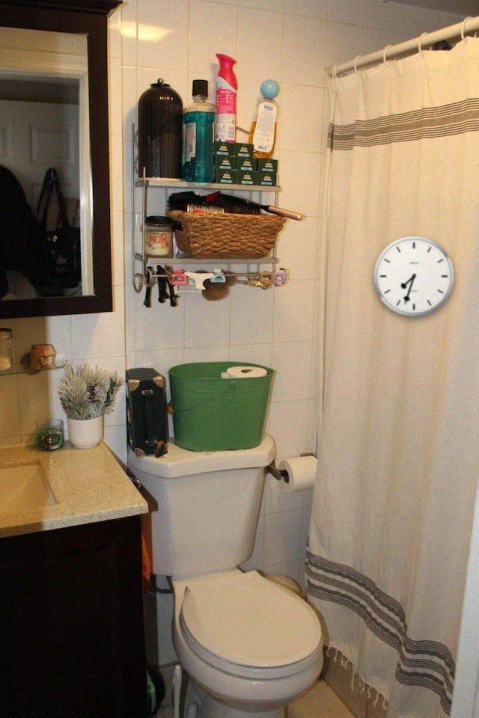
7.33
